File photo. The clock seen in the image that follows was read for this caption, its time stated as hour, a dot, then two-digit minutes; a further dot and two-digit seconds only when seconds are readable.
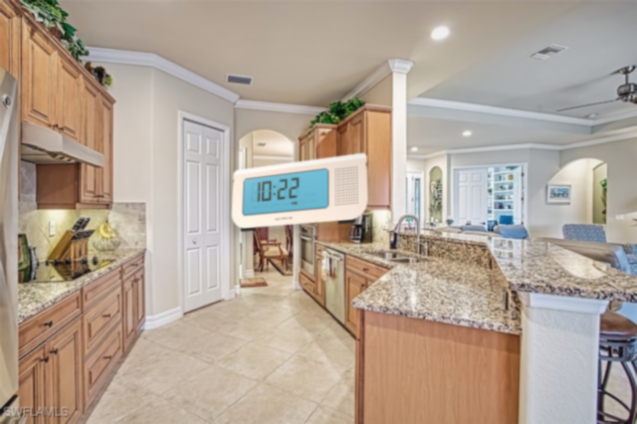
10.22
